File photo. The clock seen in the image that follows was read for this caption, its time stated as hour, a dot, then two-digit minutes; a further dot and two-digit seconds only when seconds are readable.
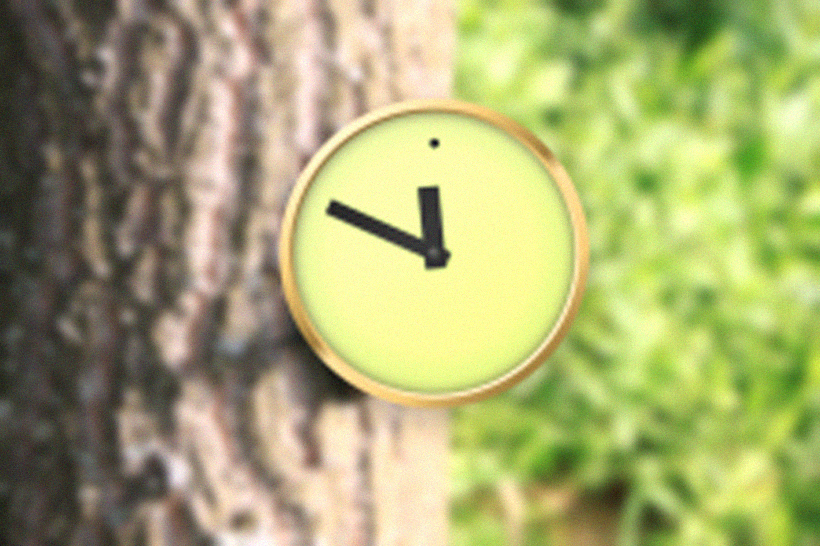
11.49
